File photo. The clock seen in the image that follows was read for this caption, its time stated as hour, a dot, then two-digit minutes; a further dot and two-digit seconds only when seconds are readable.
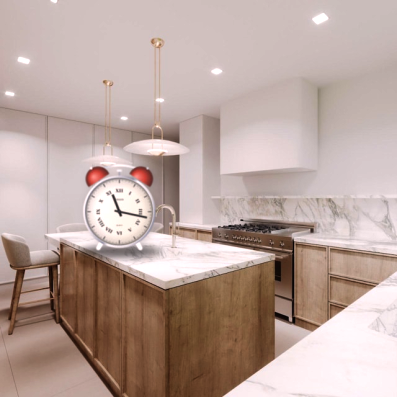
11.17
